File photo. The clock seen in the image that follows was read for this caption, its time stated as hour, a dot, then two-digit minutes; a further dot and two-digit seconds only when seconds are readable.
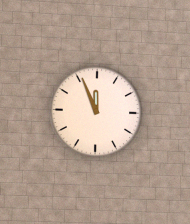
11.56
